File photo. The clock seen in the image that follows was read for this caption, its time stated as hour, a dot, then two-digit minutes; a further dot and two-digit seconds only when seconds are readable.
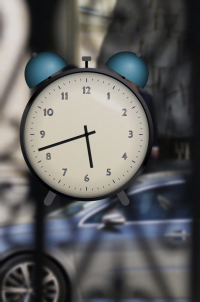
5.42
